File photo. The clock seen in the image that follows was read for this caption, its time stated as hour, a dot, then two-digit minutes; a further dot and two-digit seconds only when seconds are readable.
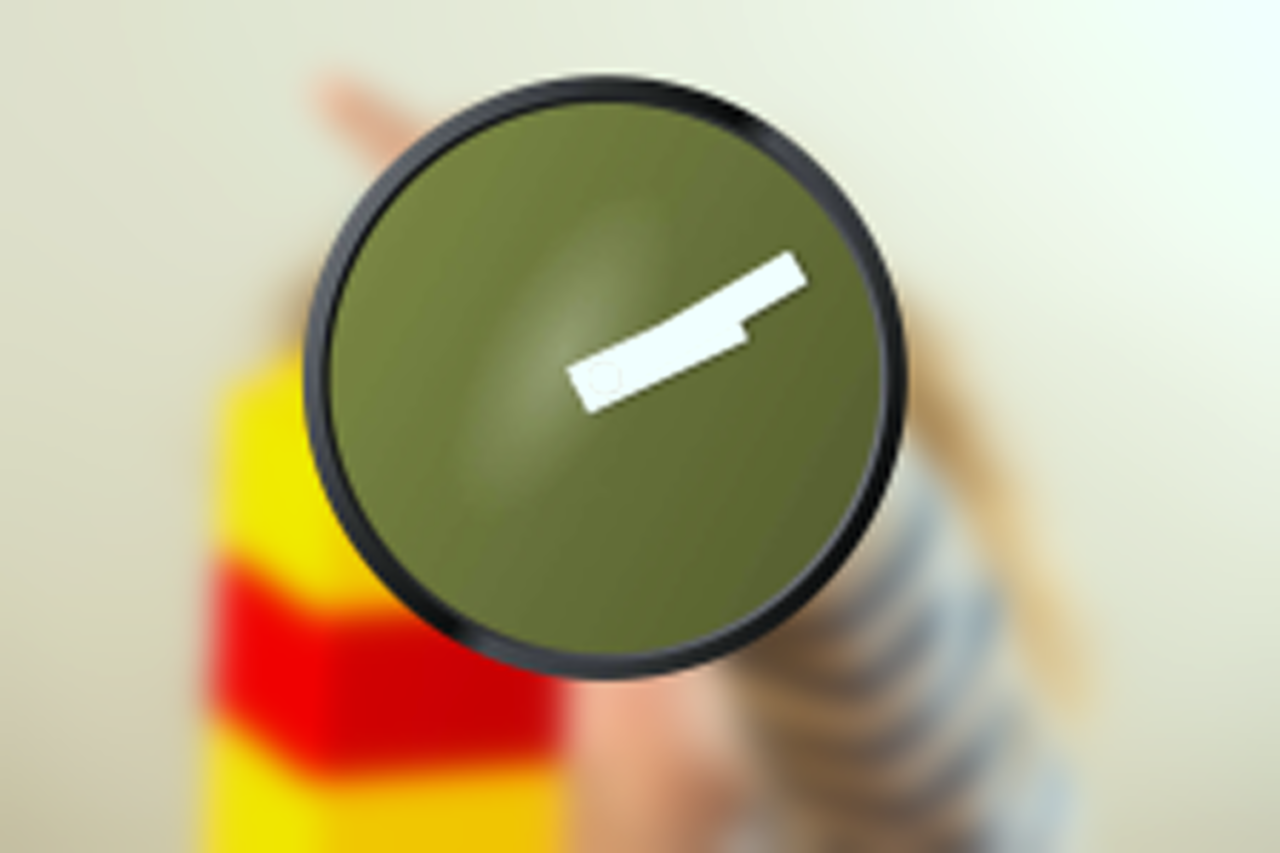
2.10
